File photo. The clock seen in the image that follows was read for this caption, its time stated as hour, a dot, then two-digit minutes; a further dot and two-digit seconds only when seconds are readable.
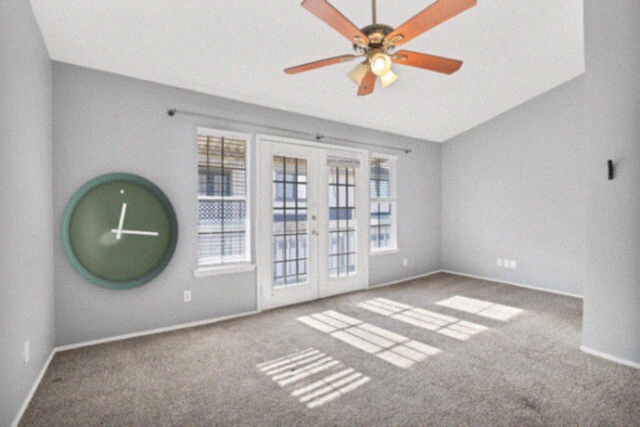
12.15
